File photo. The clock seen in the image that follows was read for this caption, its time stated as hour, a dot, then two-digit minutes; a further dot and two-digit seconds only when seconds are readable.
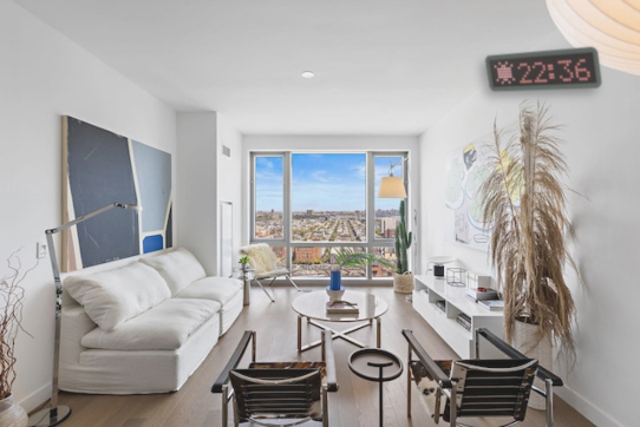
22.36
